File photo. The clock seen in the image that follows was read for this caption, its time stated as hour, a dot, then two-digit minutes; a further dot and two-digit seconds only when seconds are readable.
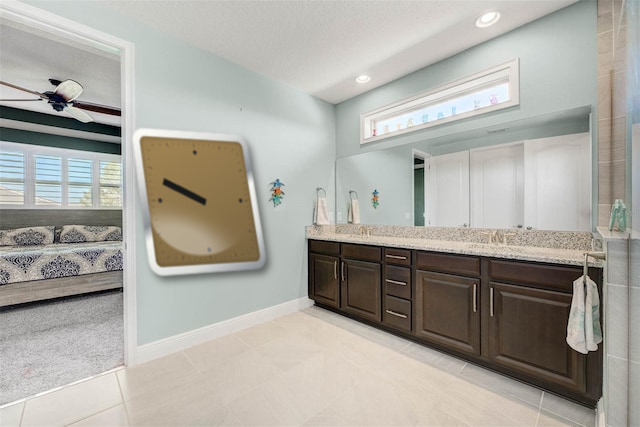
9.49
